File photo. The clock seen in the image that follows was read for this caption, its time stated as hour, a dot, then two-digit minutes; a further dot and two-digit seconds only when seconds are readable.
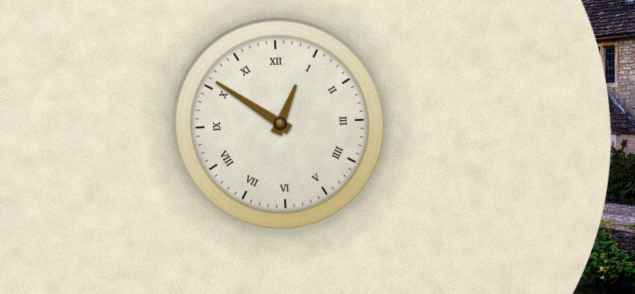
12.51
